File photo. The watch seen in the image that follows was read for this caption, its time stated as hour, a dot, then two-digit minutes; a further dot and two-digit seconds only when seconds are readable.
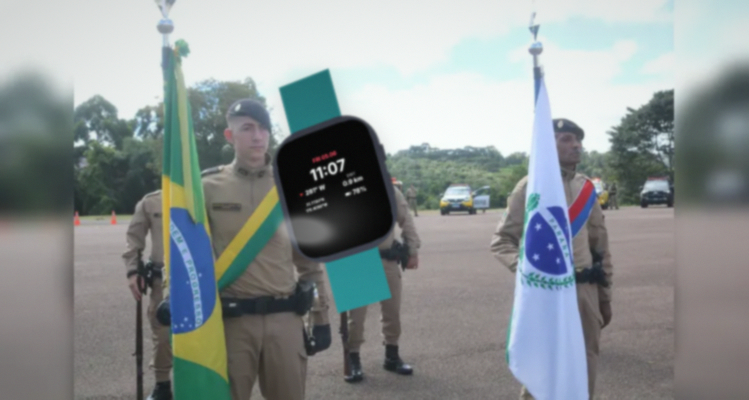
11.07
